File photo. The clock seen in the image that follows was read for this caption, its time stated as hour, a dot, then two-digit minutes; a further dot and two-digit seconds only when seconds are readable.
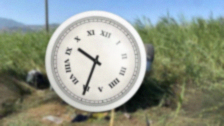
9.30
